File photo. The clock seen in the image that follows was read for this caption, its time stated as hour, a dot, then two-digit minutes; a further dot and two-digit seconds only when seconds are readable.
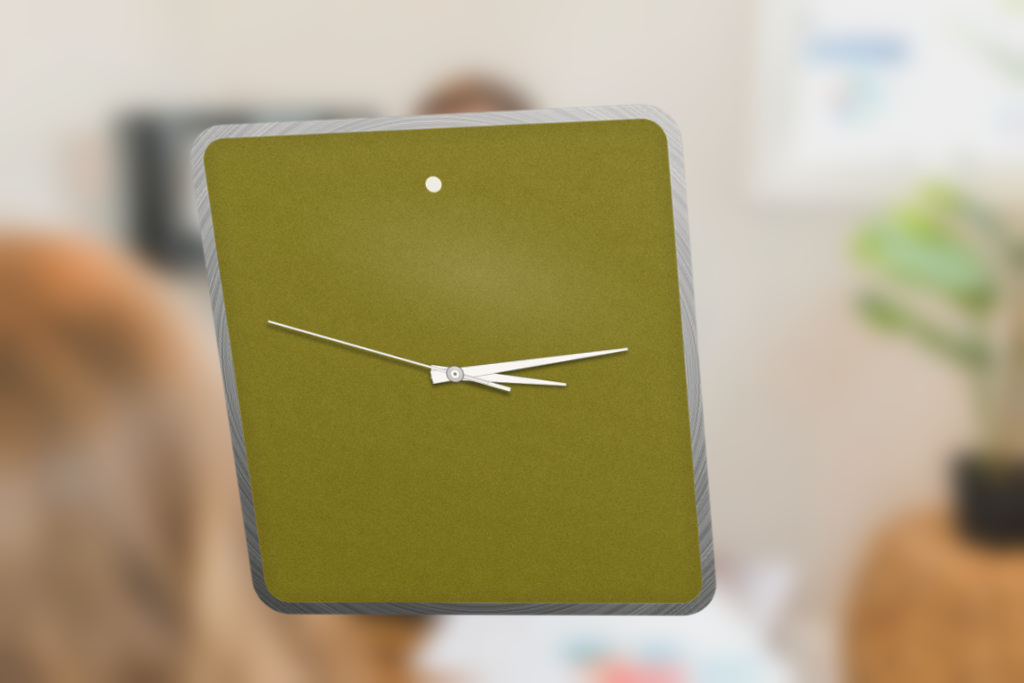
3.13.48
